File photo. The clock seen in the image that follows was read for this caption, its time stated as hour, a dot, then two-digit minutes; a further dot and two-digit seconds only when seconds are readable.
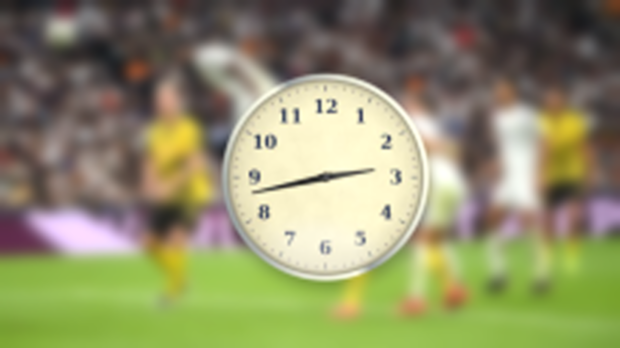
2.43
